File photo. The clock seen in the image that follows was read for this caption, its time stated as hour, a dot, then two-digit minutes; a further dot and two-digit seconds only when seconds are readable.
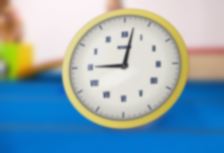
9.02
